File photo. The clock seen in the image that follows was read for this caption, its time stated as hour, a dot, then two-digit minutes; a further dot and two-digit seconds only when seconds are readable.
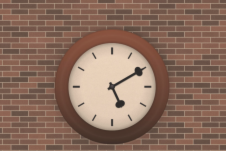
5.10
